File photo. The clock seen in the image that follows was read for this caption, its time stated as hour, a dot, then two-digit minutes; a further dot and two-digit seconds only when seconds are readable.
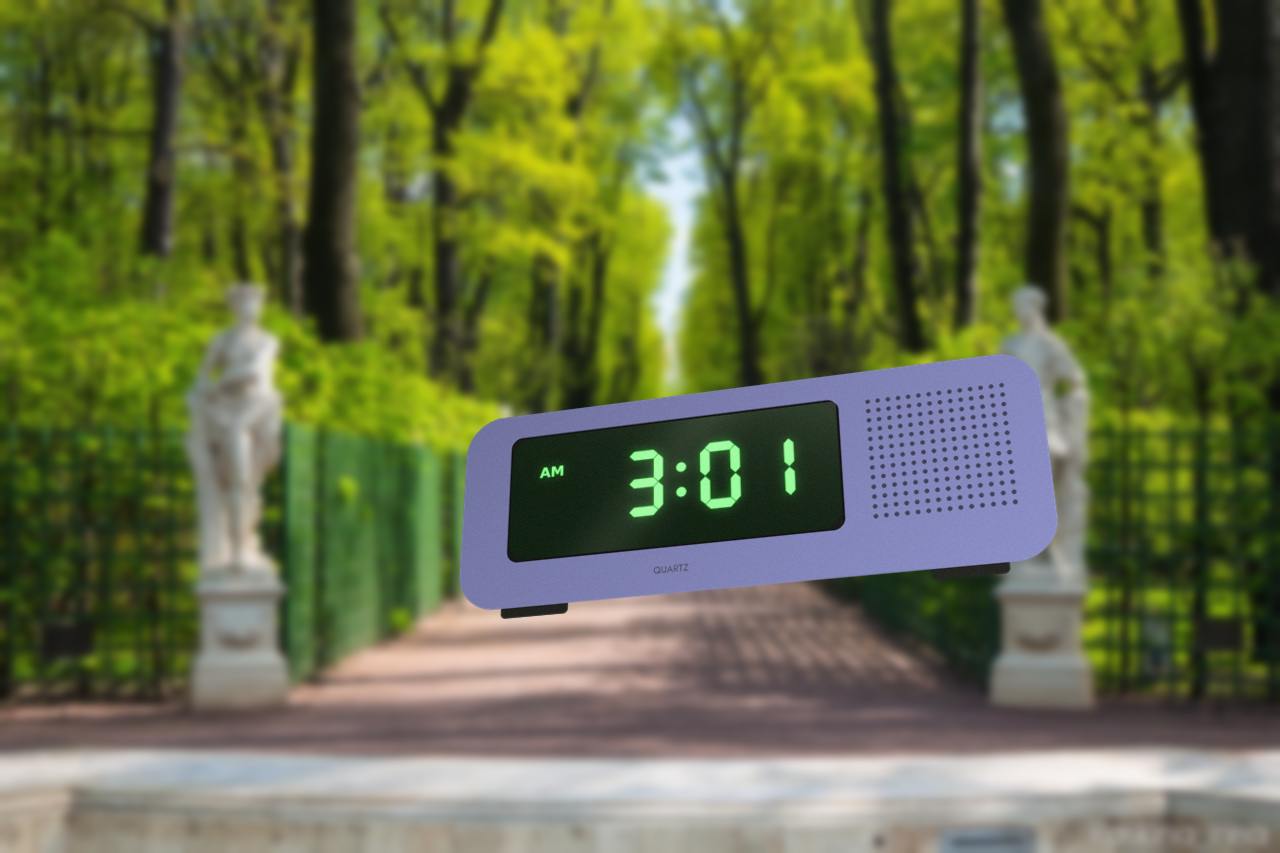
3.01
